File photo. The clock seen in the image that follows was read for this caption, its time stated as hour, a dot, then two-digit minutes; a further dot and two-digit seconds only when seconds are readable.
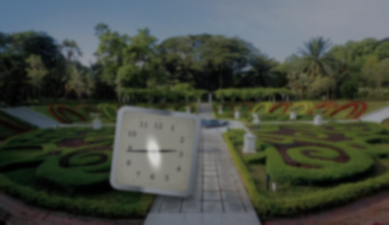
2.44
